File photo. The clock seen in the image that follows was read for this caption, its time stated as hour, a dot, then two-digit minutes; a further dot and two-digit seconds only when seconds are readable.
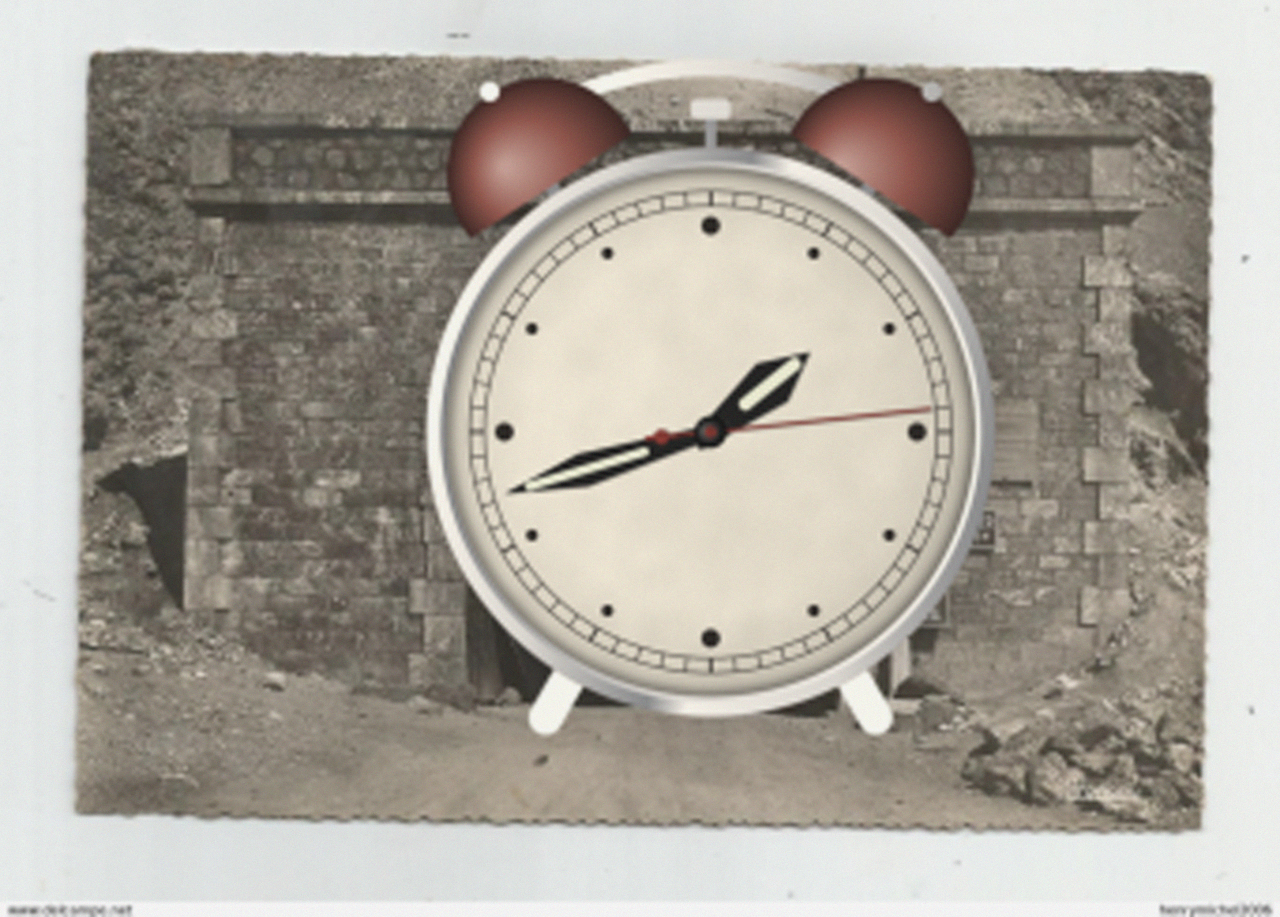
1.42.14
